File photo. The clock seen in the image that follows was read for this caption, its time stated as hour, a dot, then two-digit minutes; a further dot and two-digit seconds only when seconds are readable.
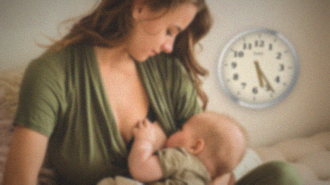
5.24
